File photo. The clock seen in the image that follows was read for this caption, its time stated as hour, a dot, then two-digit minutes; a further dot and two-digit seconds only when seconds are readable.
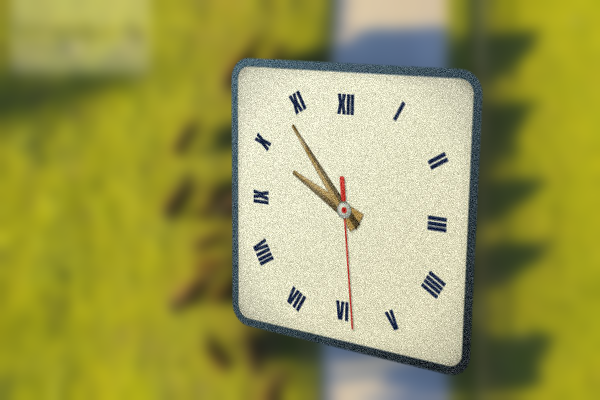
9.53.29
